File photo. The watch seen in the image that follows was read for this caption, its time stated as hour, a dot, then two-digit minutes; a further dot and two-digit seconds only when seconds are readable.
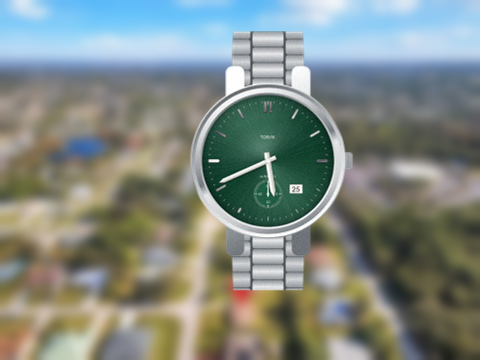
5.41
